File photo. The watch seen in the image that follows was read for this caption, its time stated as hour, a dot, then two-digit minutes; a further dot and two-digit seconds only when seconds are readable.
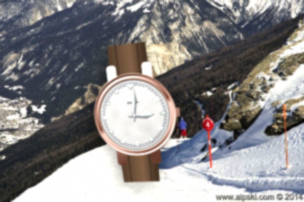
3.01
